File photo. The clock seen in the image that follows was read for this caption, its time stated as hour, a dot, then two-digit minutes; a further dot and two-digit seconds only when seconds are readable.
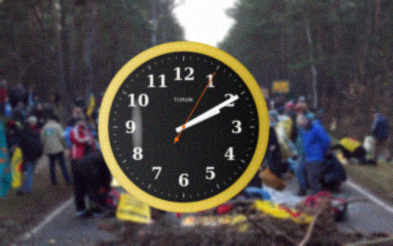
2.10.05
